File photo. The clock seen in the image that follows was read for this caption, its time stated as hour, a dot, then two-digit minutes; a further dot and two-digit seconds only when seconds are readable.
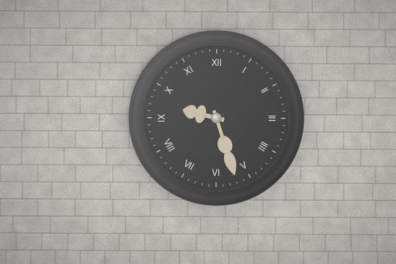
9.27
